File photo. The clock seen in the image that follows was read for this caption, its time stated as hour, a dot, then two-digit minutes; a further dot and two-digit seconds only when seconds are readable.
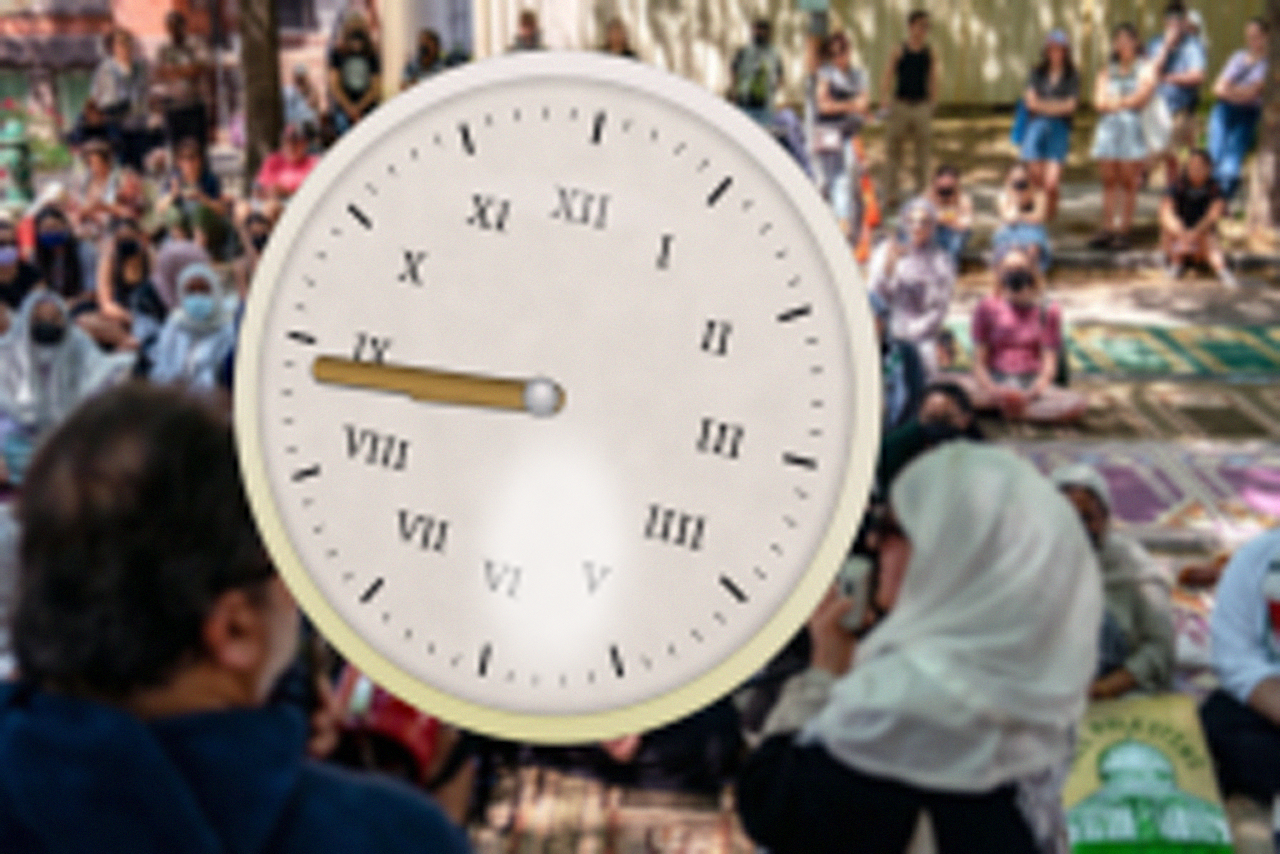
8.44
